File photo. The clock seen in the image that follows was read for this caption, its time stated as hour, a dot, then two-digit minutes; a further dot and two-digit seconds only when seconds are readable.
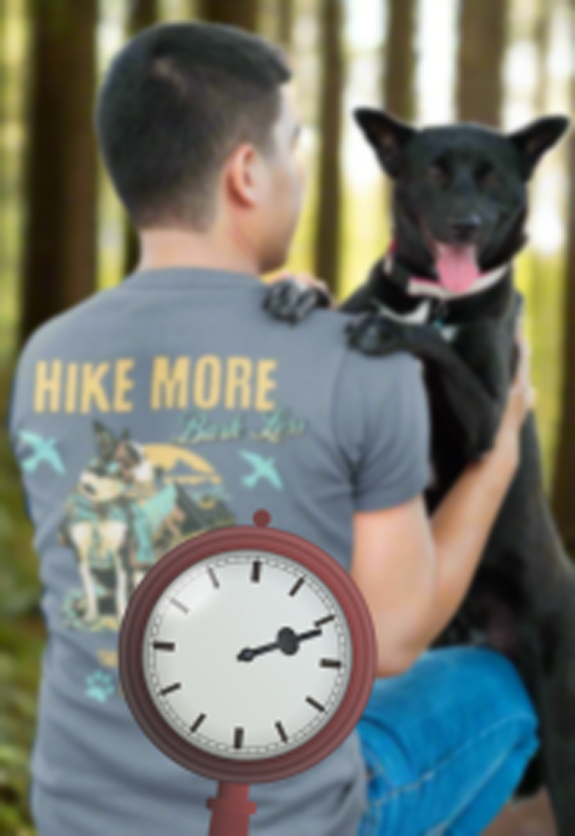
2.11
